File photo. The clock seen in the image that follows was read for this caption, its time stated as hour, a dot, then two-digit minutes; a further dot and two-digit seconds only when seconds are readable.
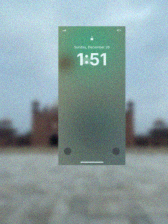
1.51
